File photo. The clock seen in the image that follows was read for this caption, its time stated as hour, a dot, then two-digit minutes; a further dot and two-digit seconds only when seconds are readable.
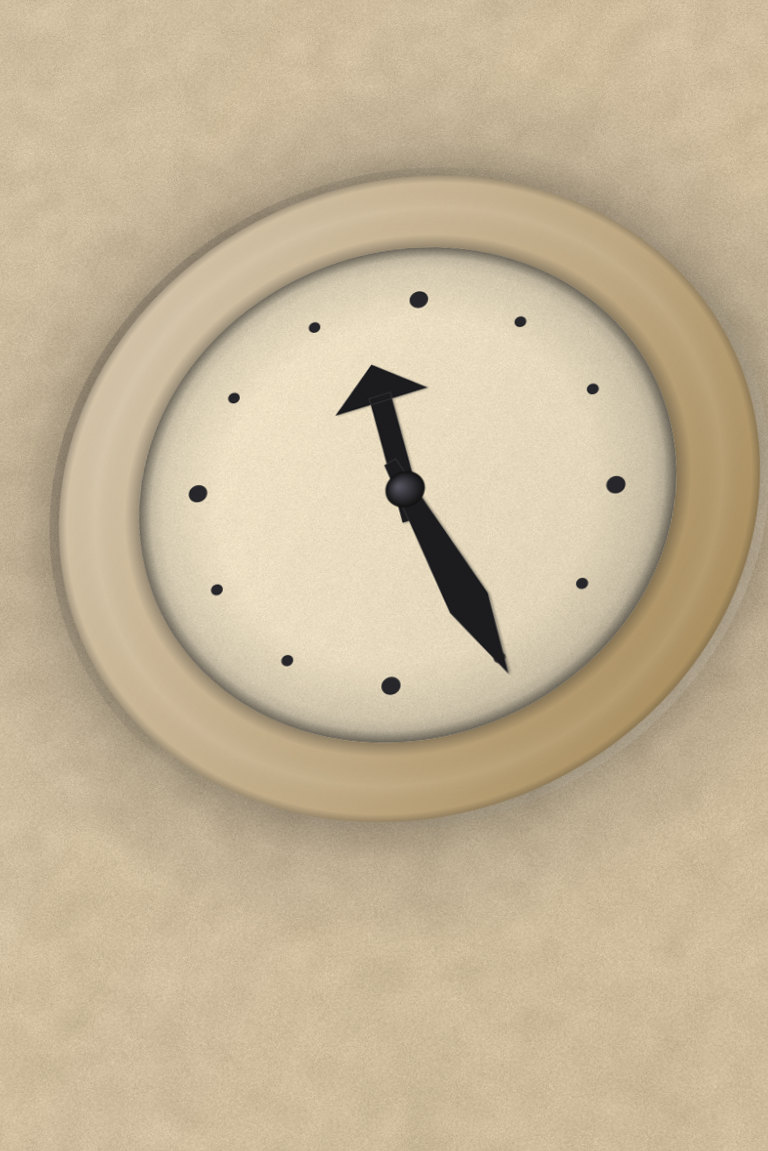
11.25
